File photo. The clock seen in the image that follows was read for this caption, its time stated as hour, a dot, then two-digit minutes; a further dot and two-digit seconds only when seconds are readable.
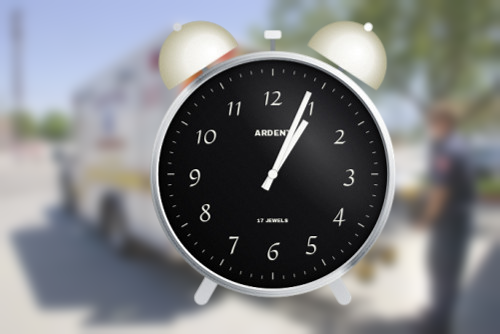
1.04
